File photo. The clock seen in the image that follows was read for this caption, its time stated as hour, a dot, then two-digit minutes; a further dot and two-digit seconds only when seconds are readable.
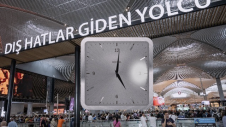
5.01
